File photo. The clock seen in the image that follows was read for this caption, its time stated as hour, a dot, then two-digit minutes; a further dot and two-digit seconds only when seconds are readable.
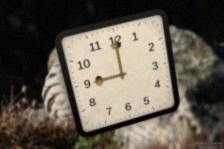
9.00
